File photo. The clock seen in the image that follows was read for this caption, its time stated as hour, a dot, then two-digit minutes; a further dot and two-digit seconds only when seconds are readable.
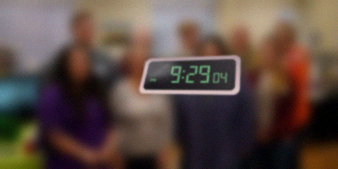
9.29
